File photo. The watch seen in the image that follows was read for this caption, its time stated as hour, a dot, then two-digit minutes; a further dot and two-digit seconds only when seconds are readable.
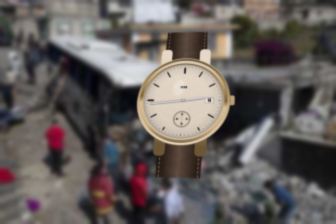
2.44
